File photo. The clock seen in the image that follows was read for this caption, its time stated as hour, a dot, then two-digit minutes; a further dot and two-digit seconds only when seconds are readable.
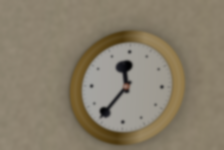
11.36
